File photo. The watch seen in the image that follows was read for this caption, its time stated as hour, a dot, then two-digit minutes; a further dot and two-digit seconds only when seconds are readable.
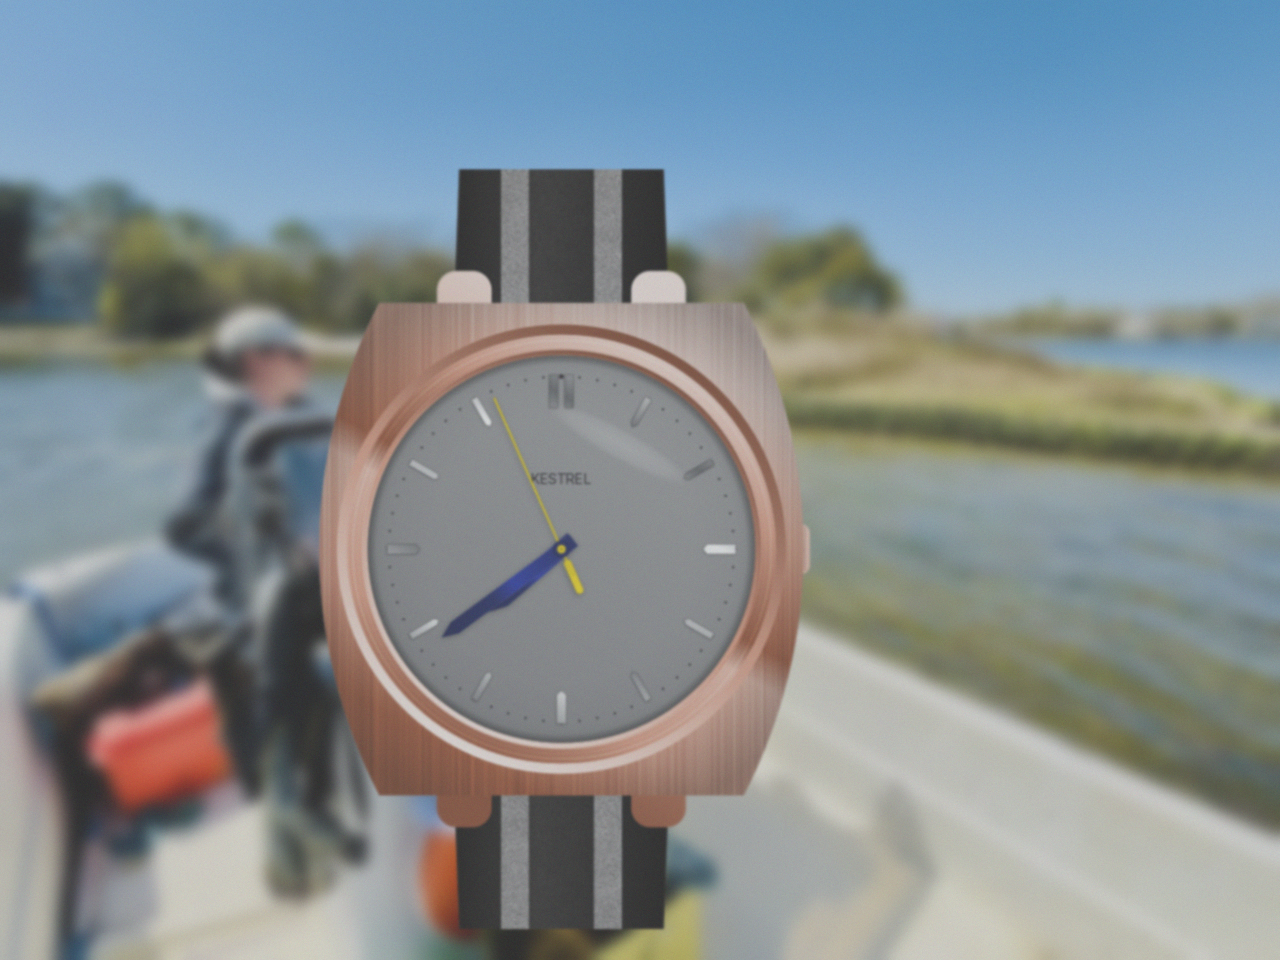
7.38.56
